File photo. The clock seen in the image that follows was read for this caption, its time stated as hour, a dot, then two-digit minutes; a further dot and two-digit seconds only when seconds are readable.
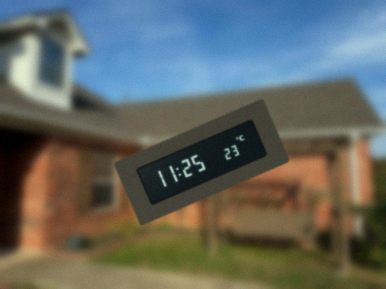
11.25
